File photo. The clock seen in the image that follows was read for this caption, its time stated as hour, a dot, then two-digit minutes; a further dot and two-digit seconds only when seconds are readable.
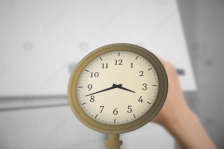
3.42
